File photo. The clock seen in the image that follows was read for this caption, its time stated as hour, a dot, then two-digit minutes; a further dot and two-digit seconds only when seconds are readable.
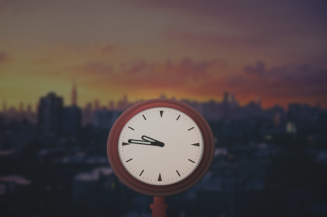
9.46
